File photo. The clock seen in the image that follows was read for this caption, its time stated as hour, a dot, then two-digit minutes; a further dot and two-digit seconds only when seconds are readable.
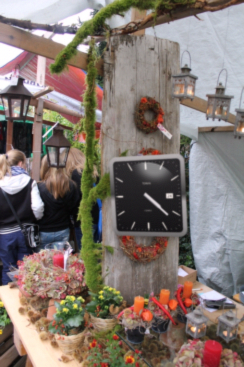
4.22
